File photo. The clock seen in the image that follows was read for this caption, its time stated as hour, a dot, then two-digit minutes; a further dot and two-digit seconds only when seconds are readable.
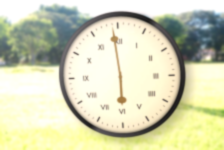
5.59
